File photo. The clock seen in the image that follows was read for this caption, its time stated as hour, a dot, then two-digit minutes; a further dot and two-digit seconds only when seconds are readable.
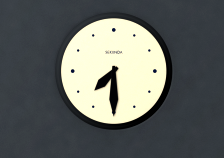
7.30
